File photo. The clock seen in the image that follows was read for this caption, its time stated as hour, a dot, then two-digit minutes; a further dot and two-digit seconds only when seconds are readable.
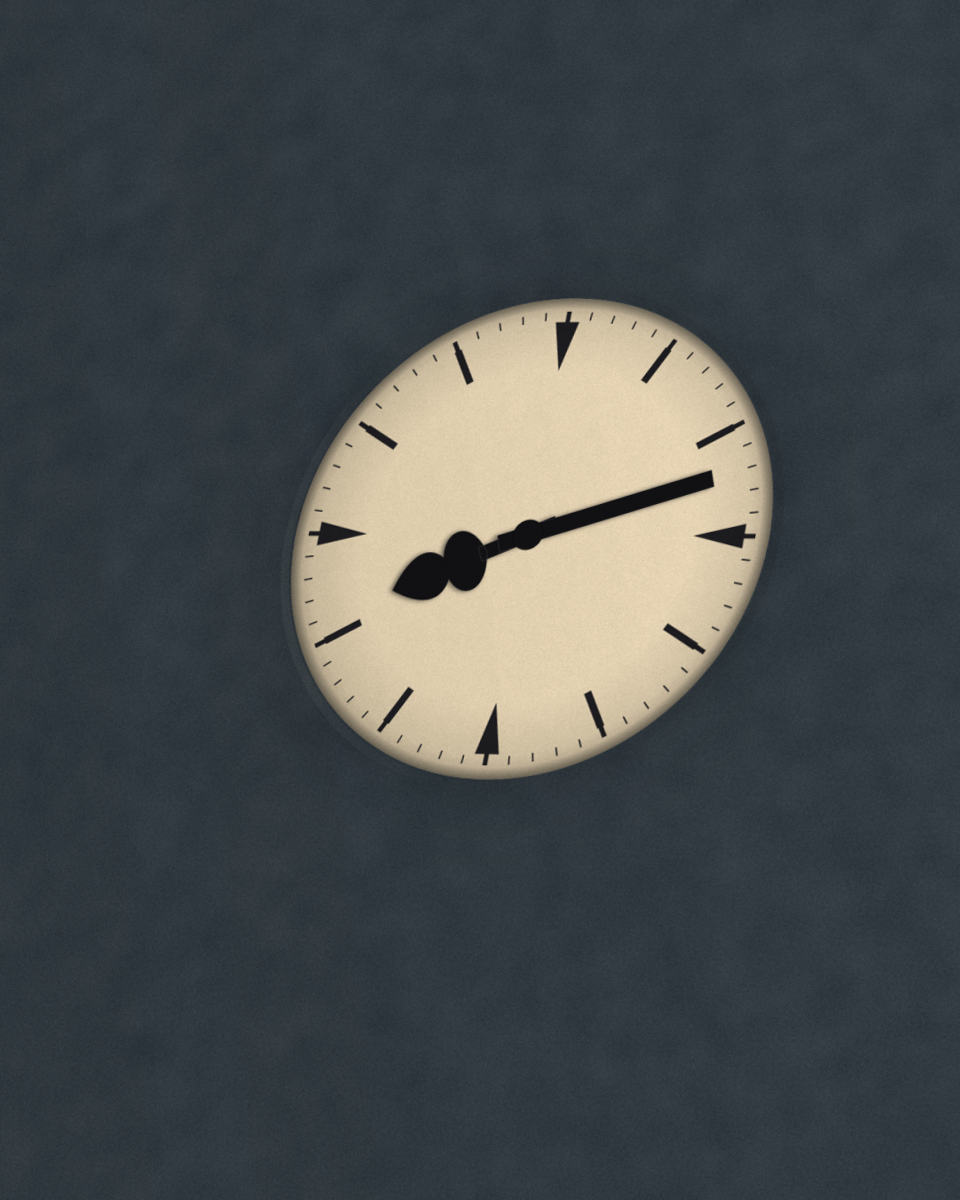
8.12
